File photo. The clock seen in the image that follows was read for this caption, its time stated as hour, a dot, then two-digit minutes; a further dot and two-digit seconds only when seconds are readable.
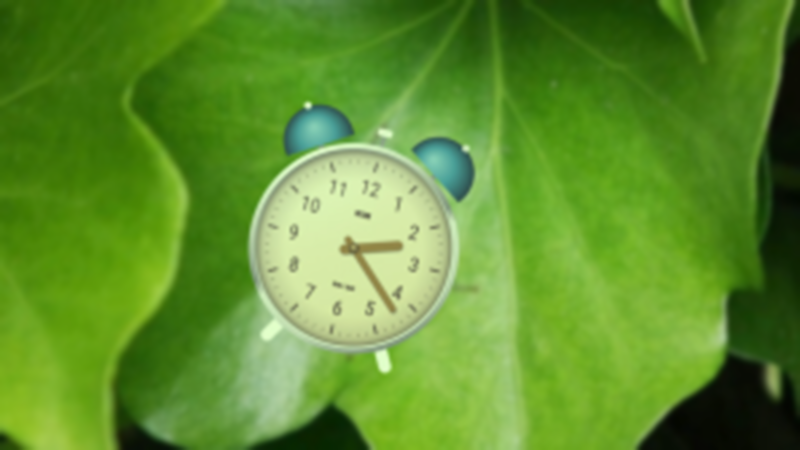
2.22
